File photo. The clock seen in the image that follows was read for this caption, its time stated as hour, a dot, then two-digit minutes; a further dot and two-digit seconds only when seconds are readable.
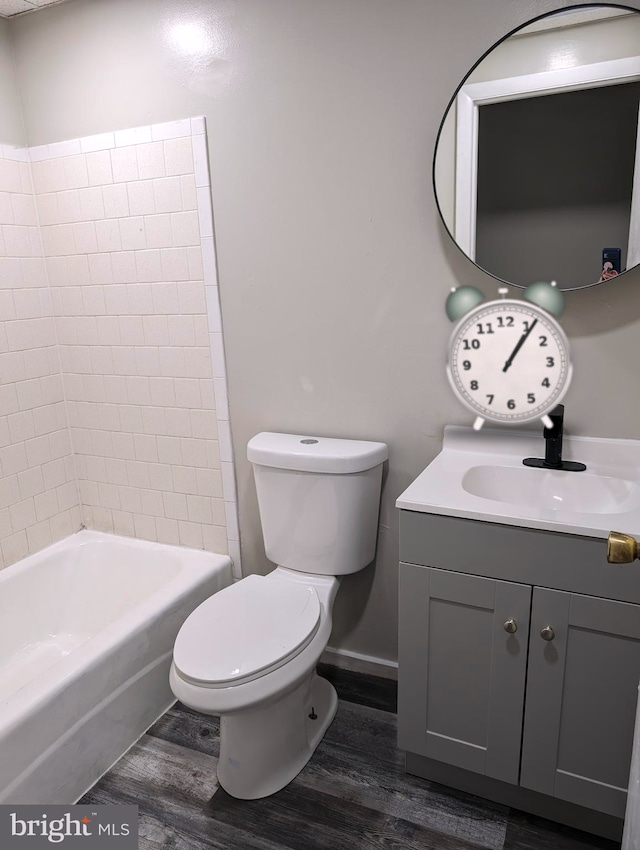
1.06
